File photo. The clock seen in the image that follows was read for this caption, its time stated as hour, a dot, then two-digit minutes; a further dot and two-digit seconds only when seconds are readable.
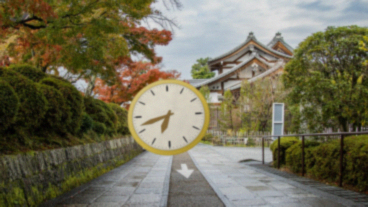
6.42
